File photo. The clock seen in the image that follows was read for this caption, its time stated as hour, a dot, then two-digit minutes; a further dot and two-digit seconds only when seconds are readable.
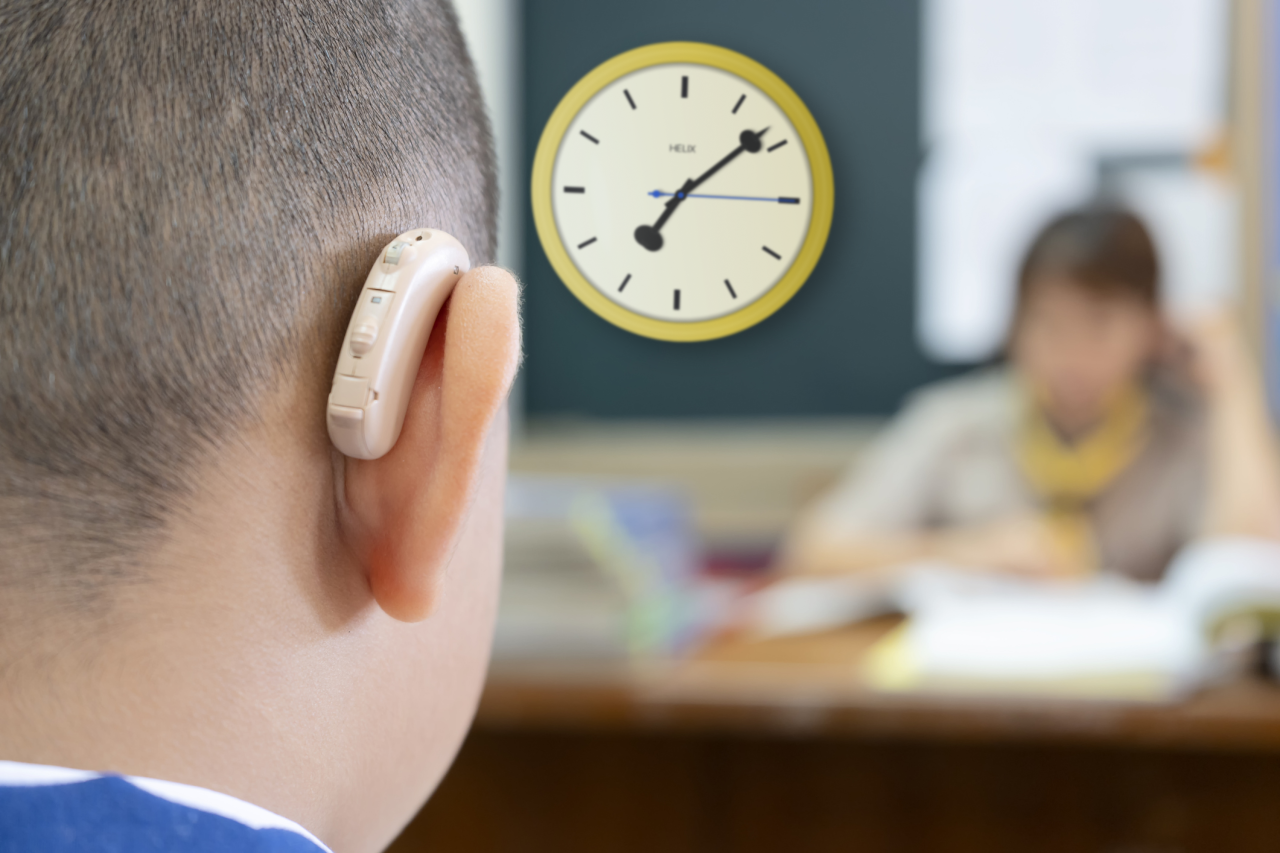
7.08.15
